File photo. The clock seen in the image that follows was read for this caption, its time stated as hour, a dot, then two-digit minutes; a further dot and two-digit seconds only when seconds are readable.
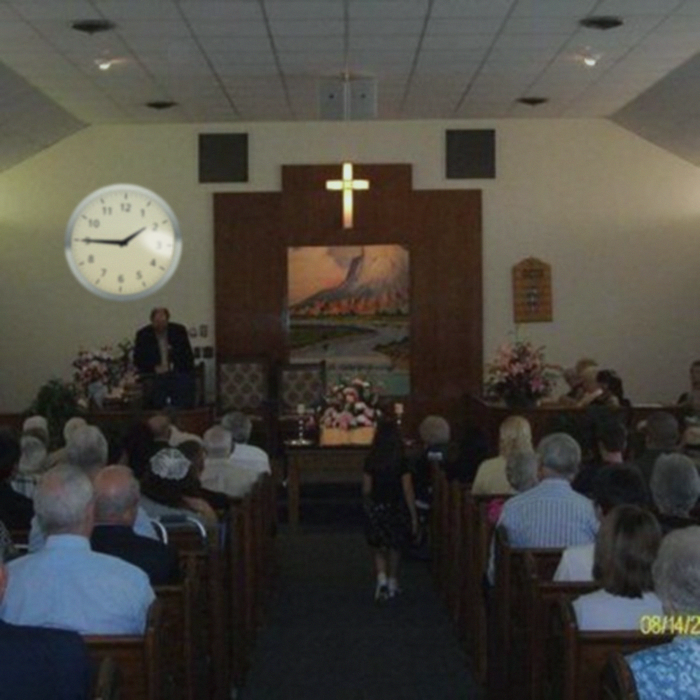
1.45
